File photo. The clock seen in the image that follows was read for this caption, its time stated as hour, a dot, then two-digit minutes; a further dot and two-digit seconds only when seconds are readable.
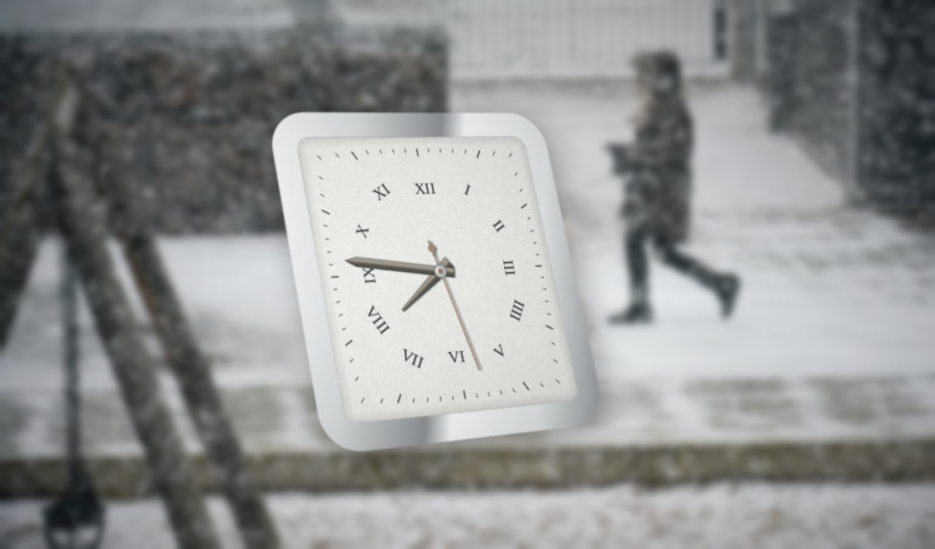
7.46.28
